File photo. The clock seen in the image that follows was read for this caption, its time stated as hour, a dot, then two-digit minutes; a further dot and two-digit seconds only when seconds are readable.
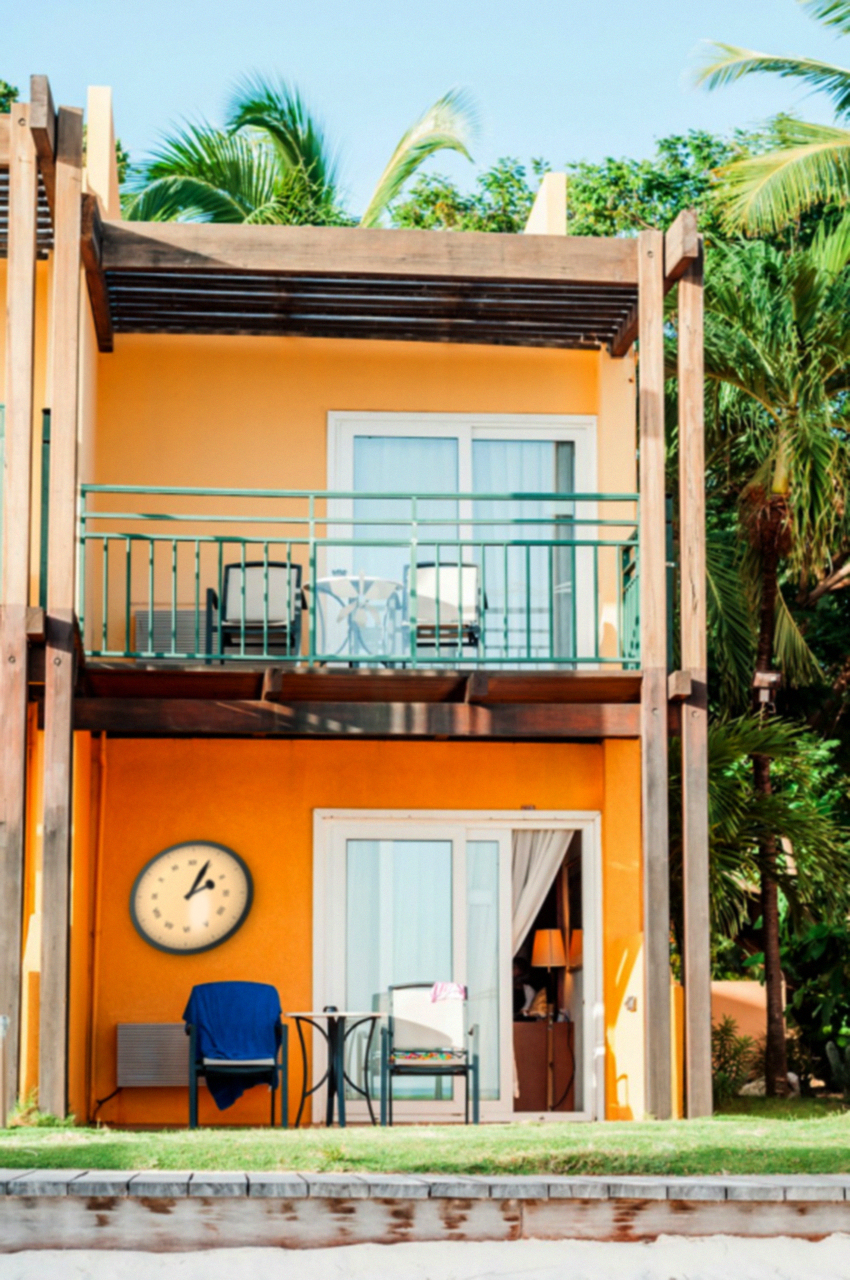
2.04
